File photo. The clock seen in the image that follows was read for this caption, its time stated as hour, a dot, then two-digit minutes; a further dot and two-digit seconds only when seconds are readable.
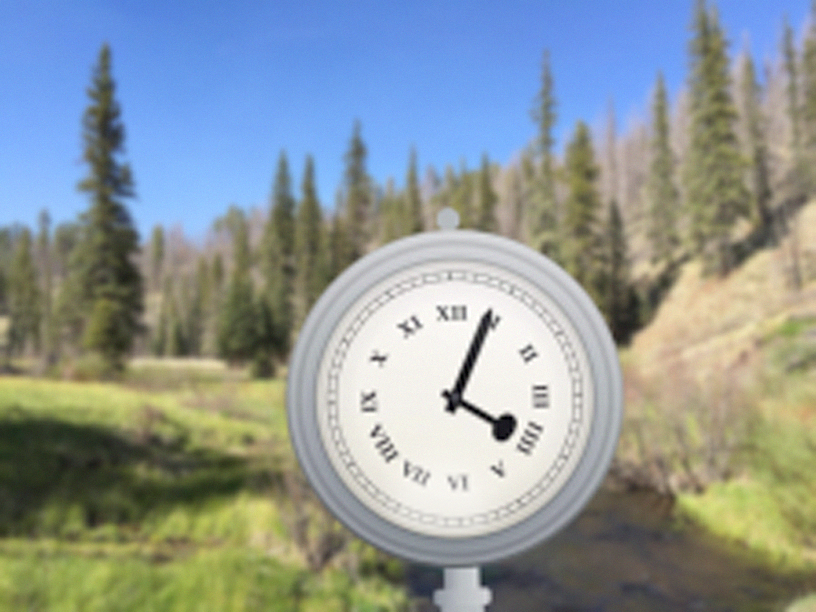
4.04
